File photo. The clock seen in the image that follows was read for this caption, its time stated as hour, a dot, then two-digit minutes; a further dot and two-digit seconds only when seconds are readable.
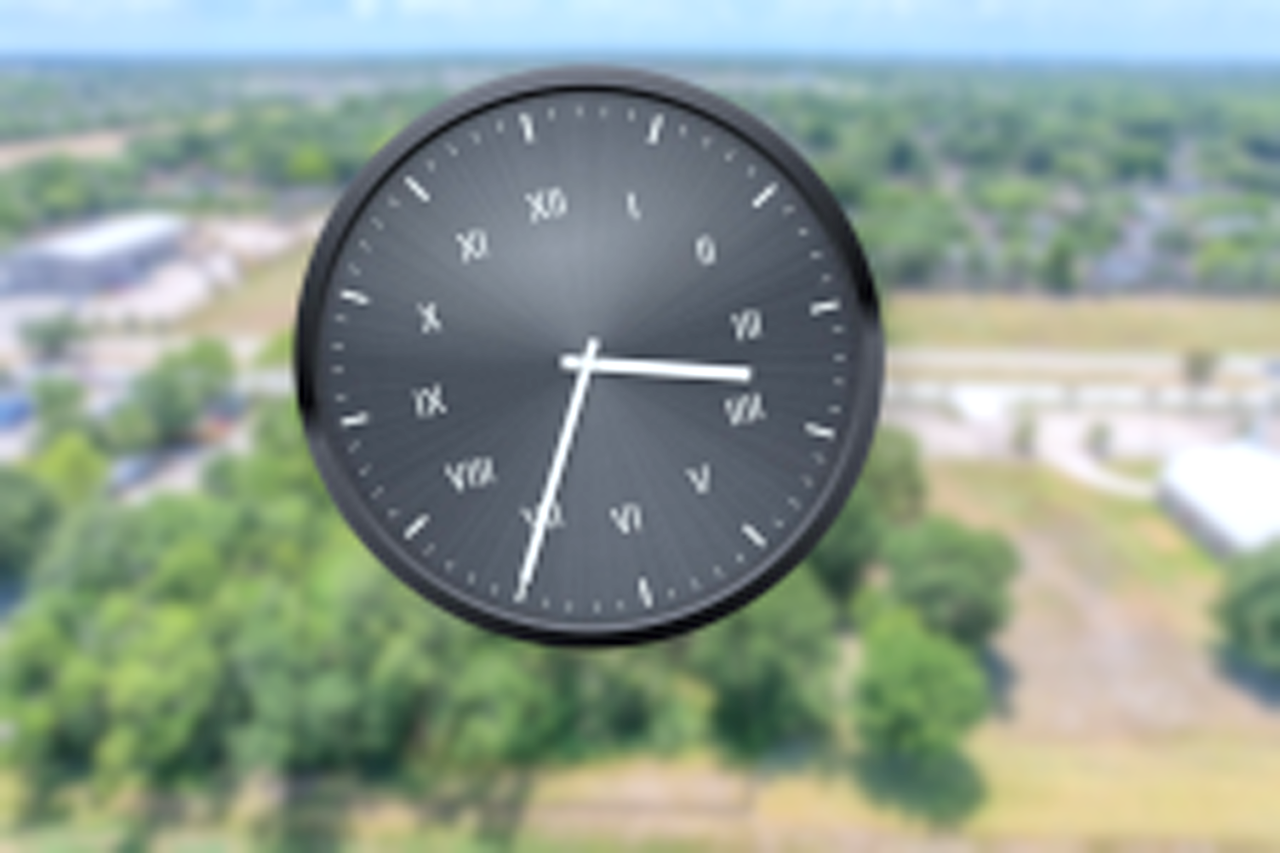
3.35
